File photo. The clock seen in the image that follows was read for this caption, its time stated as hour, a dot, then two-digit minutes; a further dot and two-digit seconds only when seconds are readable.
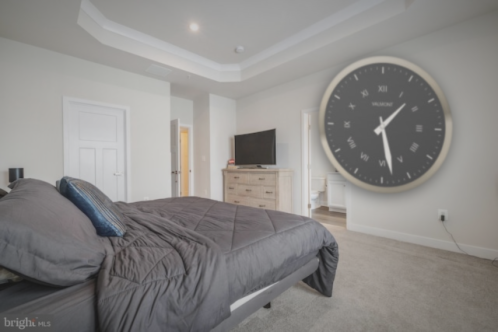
1.28
